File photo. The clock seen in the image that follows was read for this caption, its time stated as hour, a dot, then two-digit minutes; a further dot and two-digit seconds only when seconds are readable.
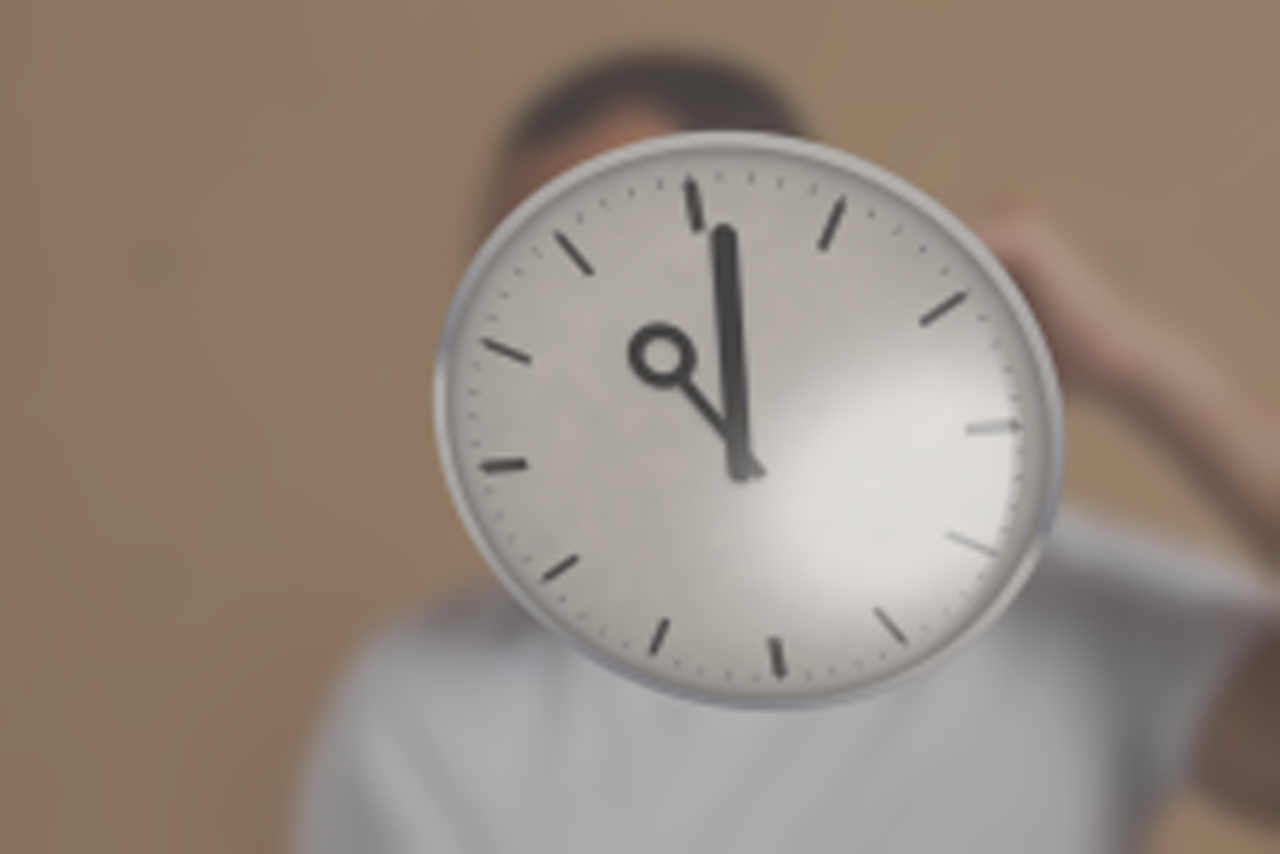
11.01
